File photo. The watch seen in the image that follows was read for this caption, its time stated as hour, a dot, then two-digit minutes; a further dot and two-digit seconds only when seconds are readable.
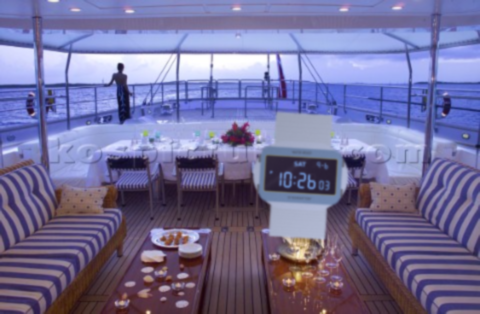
10.26
